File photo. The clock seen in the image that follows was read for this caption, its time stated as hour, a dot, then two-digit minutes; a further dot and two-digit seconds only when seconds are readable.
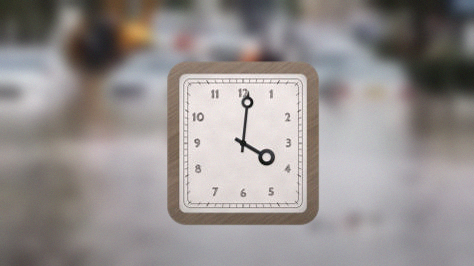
4.01
